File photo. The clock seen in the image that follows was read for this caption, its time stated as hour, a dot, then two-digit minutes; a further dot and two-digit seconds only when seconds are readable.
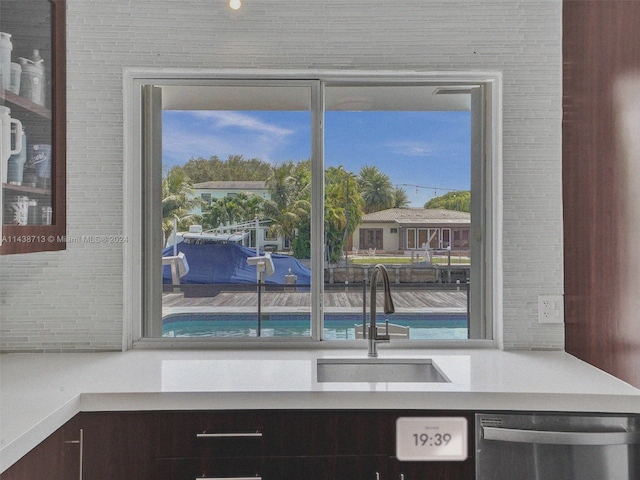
19.39
